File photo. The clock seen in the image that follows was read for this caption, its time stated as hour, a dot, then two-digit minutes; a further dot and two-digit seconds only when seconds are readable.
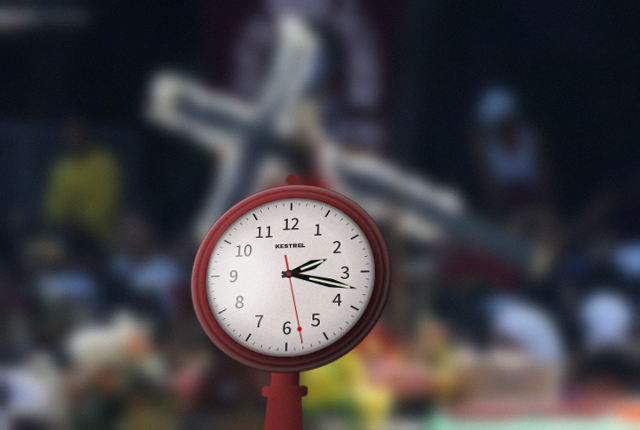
2.17.28
